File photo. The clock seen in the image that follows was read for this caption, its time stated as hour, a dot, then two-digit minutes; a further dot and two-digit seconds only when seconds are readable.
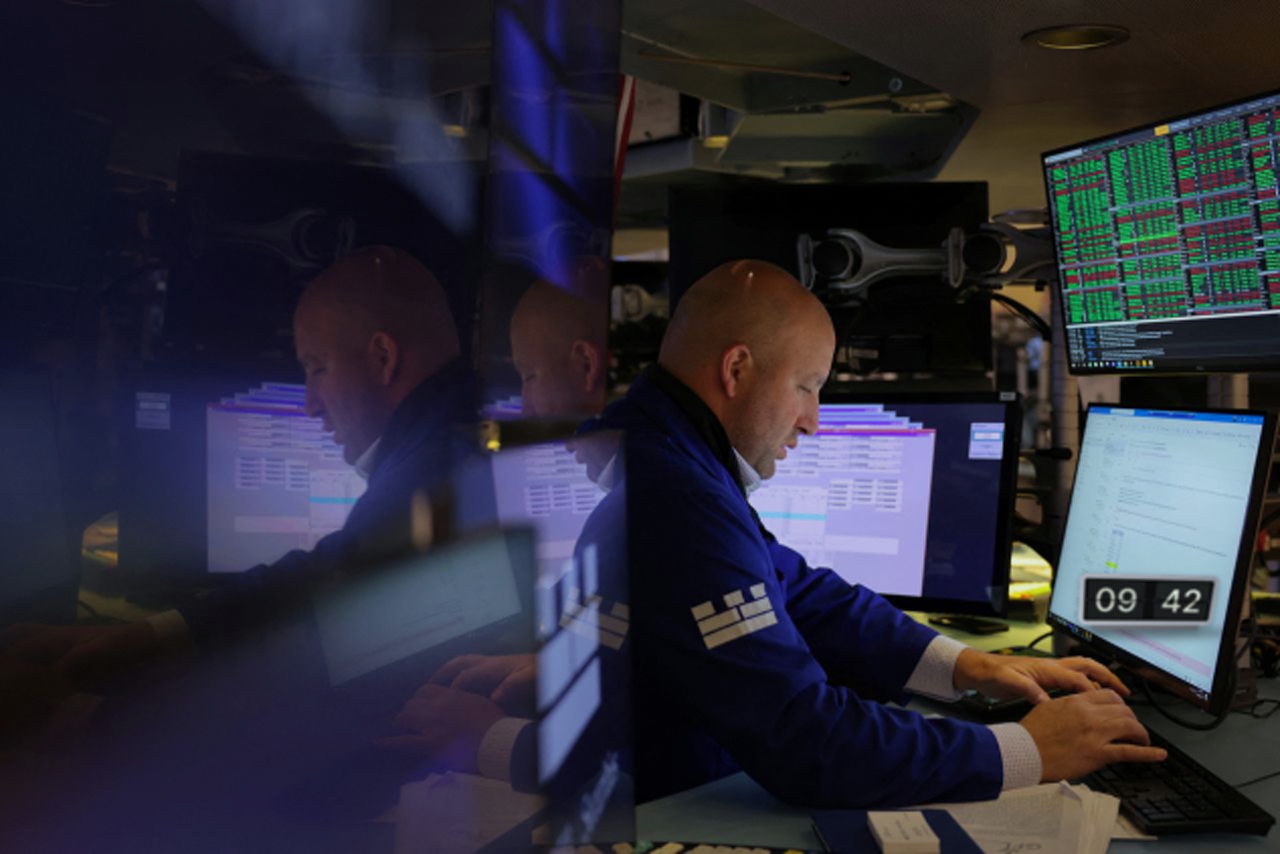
9.42
